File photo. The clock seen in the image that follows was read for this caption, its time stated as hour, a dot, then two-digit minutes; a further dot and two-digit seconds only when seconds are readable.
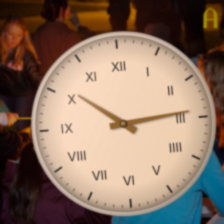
10.14
